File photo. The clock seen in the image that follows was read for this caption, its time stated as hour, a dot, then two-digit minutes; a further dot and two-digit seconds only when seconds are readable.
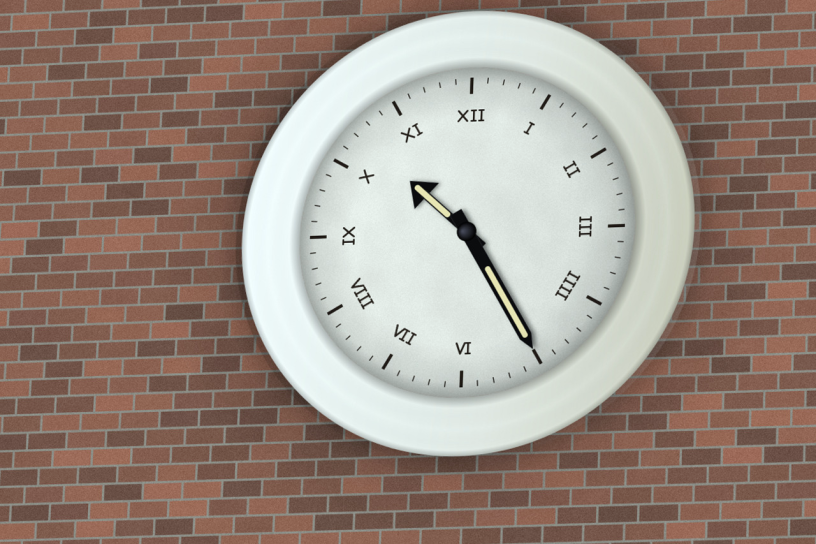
10.25
